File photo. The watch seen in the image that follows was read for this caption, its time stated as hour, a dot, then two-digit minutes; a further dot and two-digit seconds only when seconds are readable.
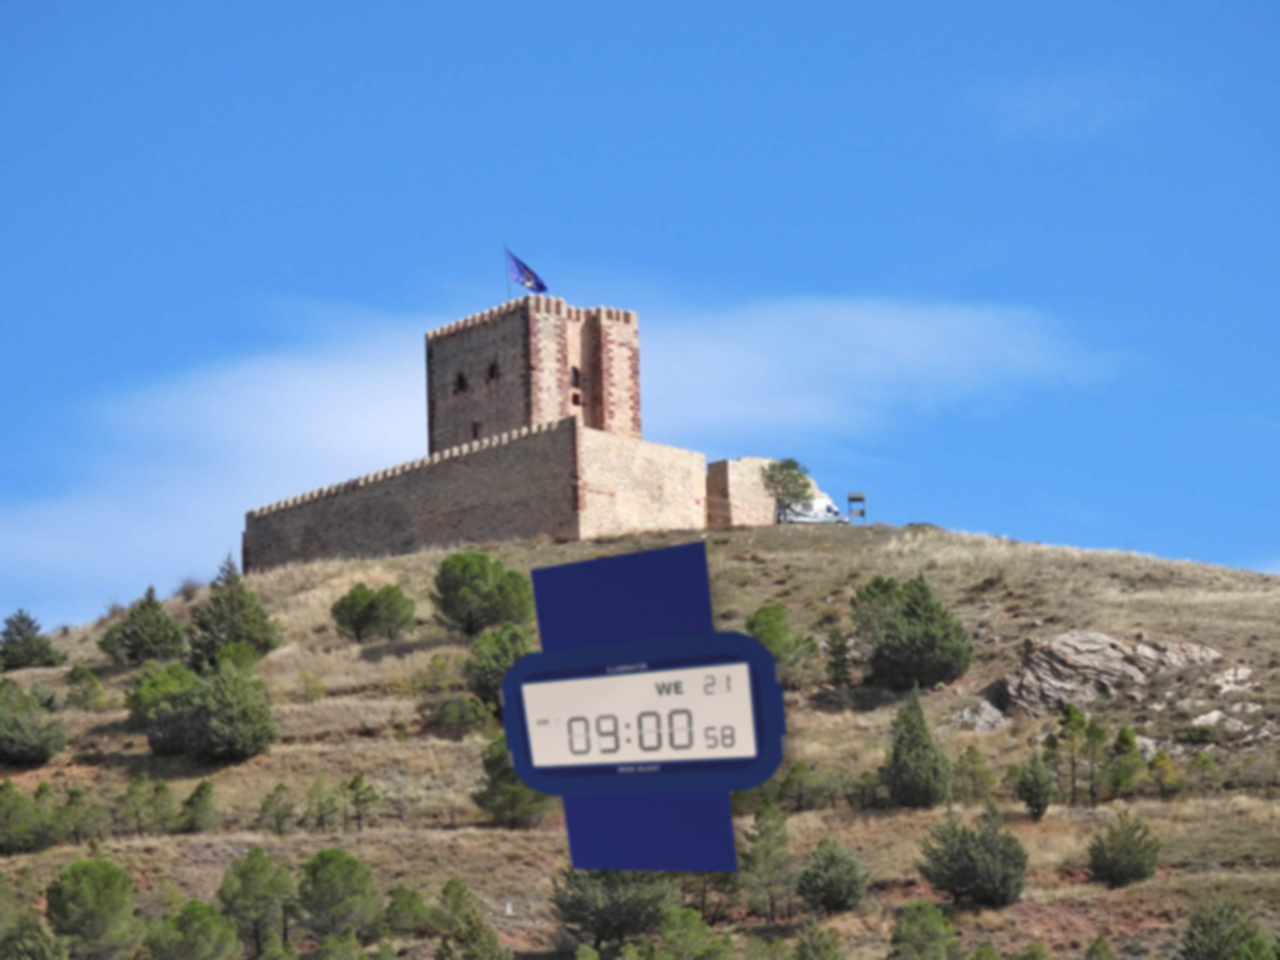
9.00
